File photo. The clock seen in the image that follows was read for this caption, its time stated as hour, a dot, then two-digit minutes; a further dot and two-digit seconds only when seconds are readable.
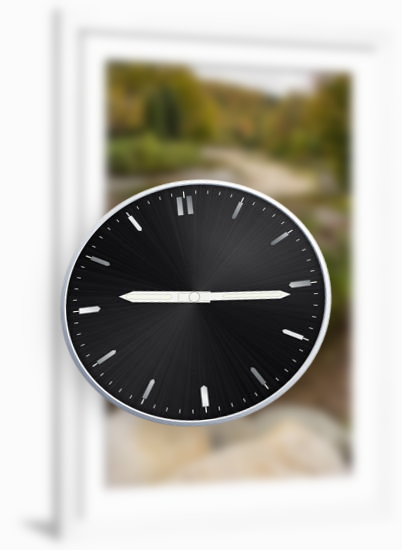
9.16
